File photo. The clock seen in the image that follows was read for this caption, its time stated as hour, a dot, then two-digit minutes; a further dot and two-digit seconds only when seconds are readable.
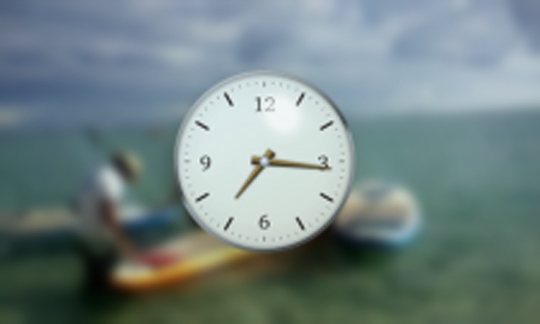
7.16
